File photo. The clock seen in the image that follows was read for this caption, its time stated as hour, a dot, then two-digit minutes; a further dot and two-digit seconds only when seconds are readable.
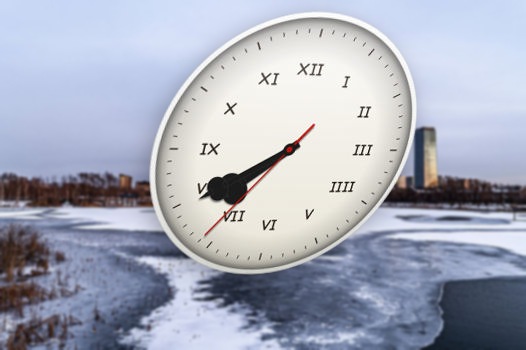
7.39.36
